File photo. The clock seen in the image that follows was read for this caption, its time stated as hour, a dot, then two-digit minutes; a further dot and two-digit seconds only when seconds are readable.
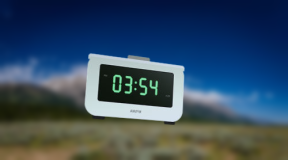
3.54
